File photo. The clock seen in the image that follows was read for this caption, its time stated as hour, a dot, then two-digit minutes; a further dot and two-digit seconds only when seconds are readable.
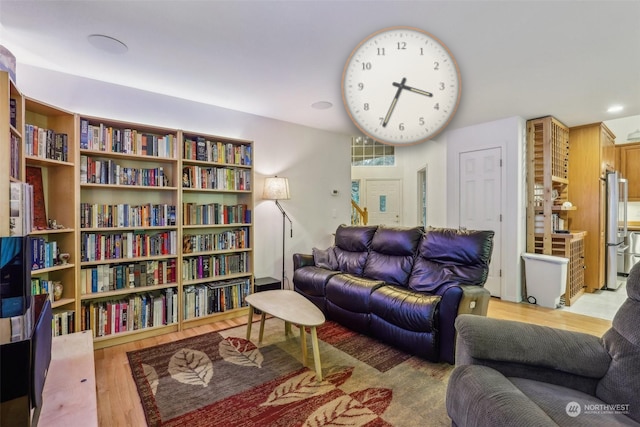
3.34
